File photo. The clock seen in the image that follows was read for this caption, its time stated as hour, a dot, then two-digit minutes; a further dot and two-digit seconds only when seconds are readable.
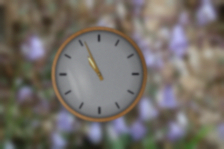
10.56
